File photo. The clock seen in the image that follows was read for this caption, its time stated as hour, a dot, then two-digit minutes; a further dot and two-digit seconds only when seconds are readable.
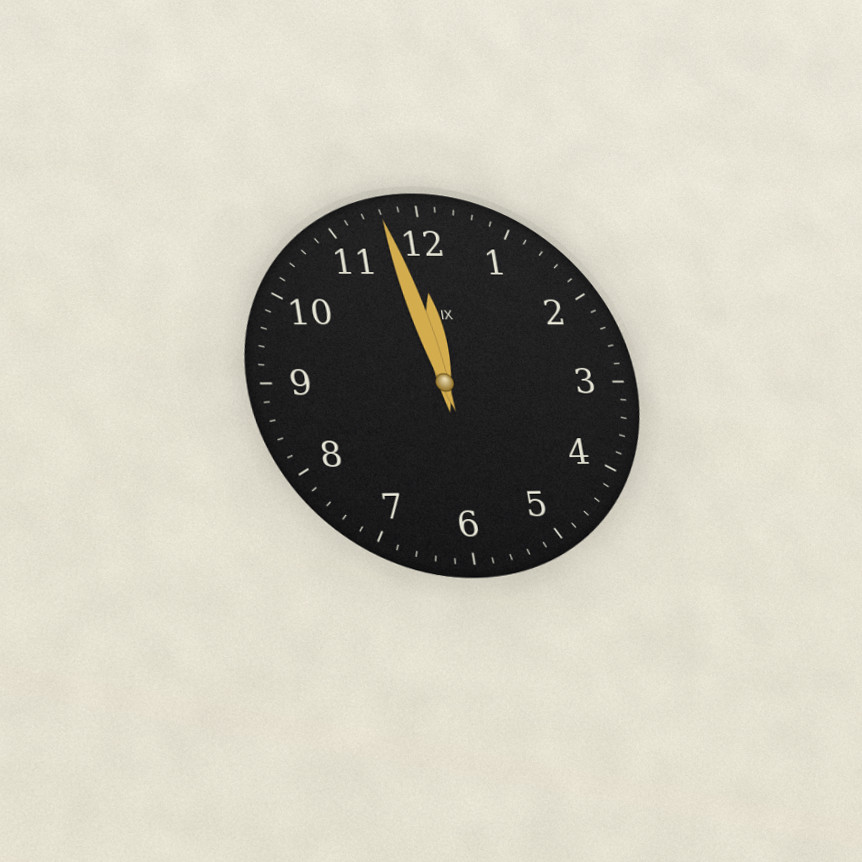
11.58
